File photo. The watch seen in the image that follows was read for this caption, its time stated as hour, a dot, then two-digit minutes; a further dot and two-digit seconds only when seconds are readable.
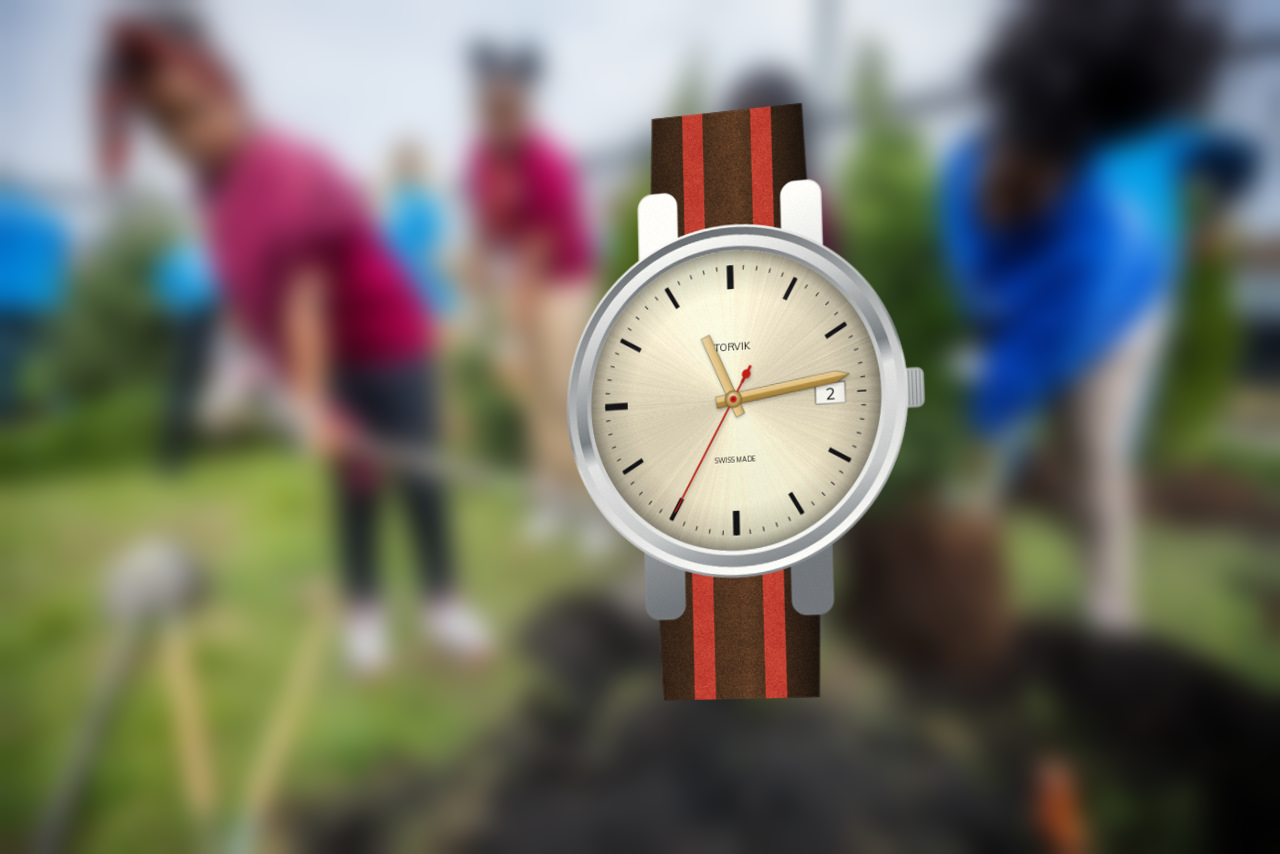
11.13.35
